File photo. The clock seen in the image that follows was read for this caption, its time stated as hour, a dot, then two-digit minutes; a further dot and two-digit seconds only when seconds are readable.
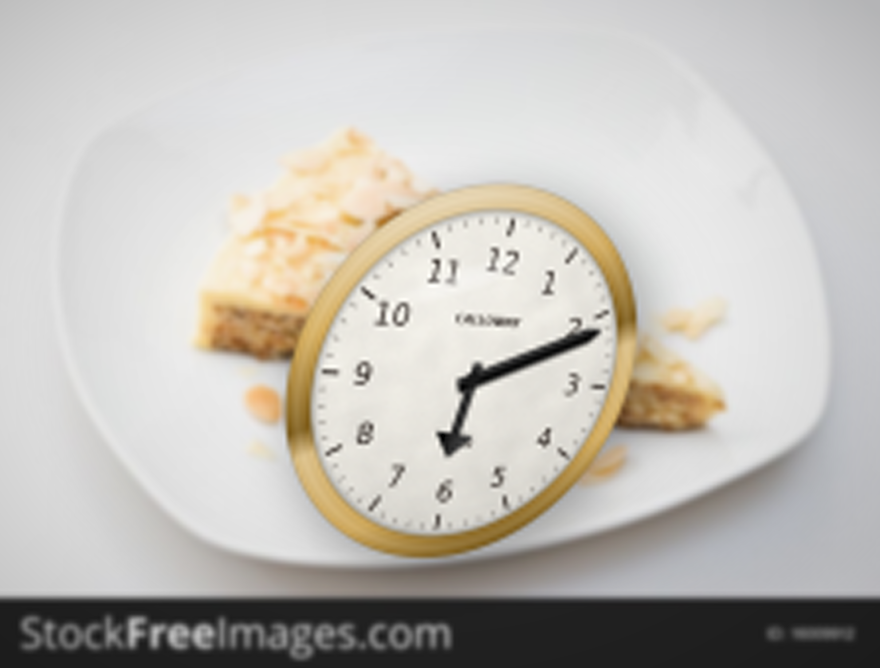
6.11
